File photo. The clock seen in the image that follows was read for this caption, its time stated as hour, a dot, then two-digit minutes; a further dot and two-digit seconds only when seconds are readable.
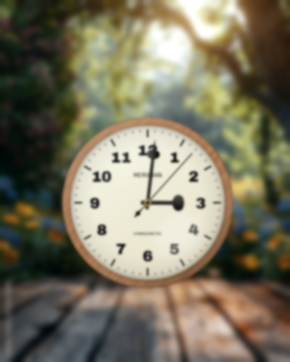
3.01.07
